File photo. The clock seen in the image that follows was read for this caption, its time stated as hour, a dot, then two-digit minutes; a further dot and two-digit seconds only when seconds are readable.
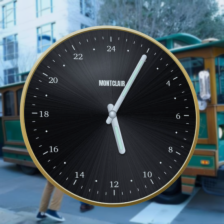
11.05
